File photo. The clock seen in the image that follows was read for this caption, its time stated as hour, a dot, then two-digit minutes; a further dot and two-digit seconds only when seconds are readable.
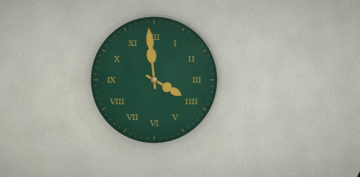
3.59
